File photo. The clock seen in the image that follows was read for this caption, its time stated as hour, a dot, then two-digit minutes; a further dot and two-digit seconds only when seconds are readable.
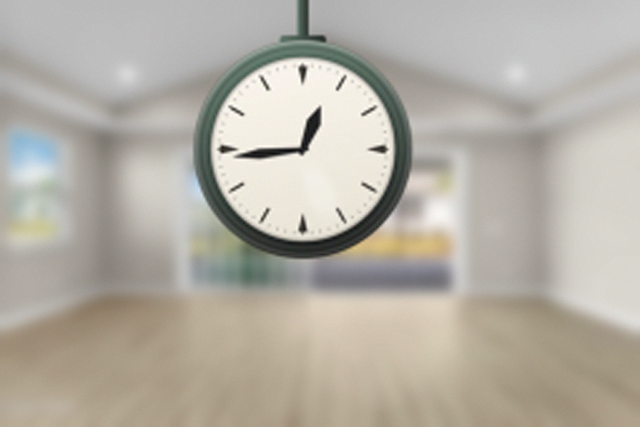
12.44
